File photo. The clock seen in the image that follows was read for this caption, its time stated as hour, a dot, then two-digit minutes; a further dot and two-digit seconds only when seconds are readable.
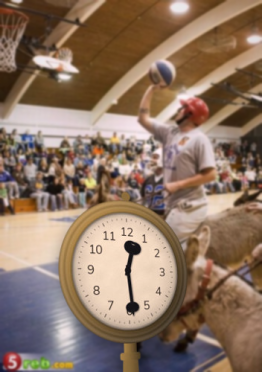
12.29
